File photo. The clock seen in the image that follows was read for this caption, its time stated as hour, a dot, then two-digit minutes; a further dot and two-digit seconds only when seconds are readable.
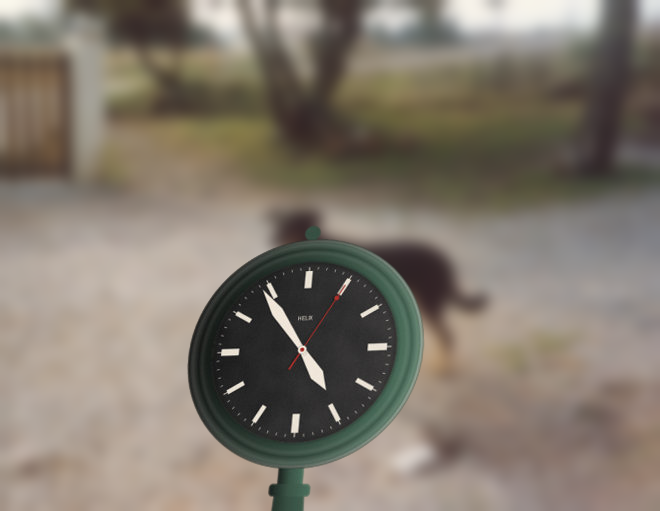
4.54.05
